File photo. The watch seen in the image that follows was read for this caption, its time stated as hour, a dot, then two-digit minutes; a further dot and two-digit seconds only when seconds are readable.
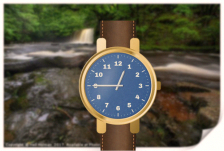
12.45
